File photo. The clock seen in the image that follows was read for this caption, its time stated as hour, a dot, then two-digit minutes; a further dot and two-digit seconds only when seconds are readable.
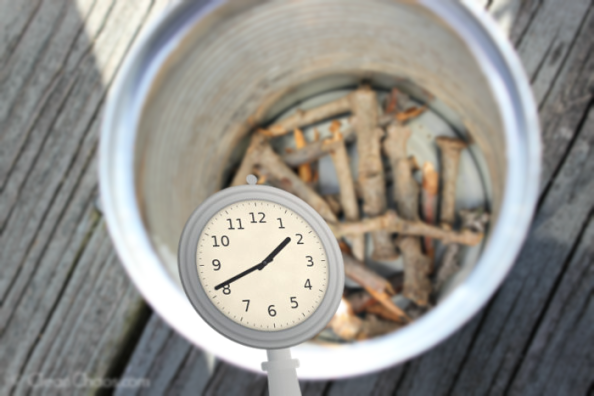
1.41
